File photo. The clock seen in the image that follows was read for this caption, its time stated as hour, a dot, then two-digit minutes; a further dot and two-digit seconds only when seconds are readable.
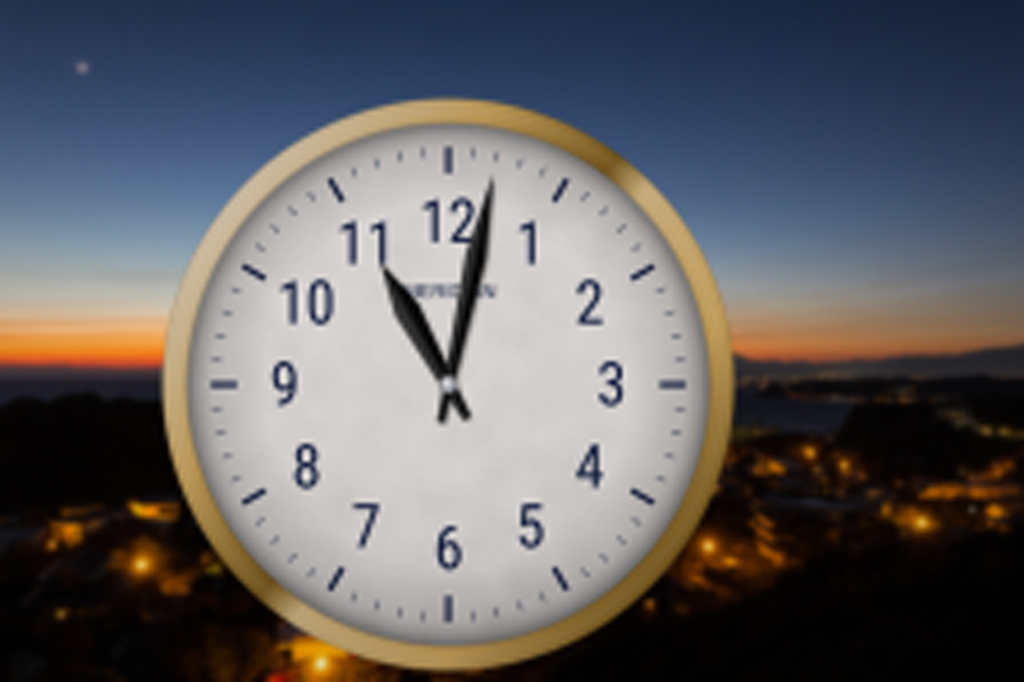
11.02
